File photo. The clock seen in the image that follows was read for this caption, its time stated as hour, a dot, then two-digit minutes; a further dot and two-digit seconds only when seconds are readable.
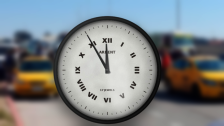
11.55
